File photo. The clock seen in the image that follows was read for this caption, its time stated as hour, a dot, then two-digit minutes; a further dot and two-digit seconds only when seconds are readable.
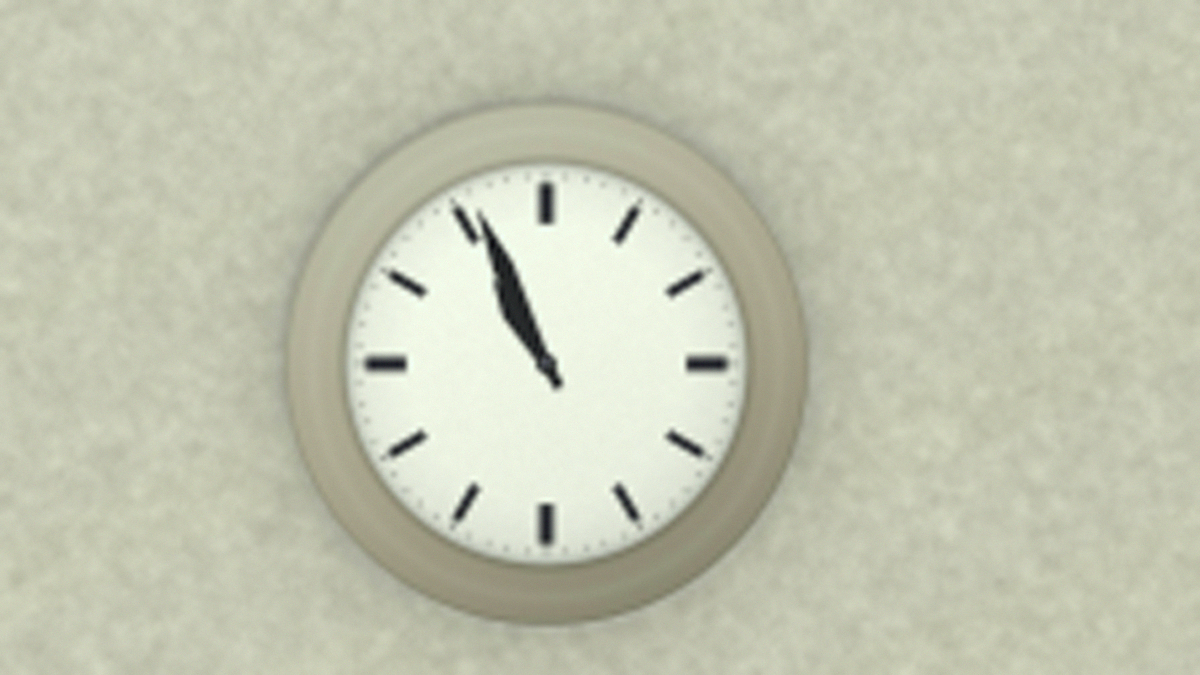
10.56
